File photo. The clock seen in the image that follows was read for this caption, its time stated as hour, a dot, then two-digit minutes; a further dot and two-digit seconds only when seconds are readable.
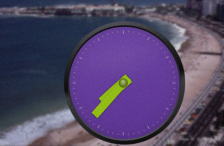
7.37
